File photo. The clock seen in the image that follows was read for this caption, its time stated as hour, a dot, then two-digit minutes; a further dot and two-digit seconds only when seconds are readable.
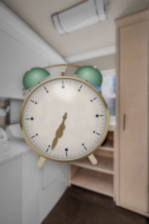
6.34
